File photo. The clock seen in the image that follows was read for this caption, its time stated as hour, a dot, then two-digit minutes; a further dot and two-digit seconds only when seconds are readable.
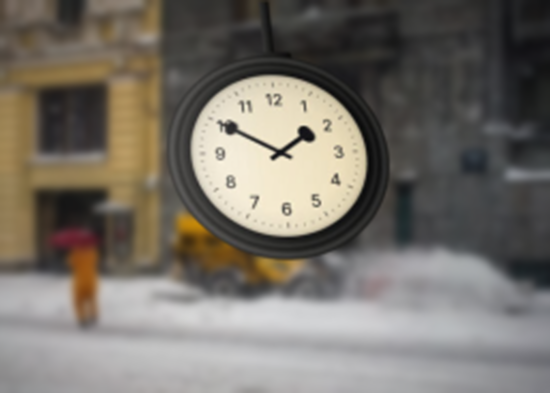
1.50
